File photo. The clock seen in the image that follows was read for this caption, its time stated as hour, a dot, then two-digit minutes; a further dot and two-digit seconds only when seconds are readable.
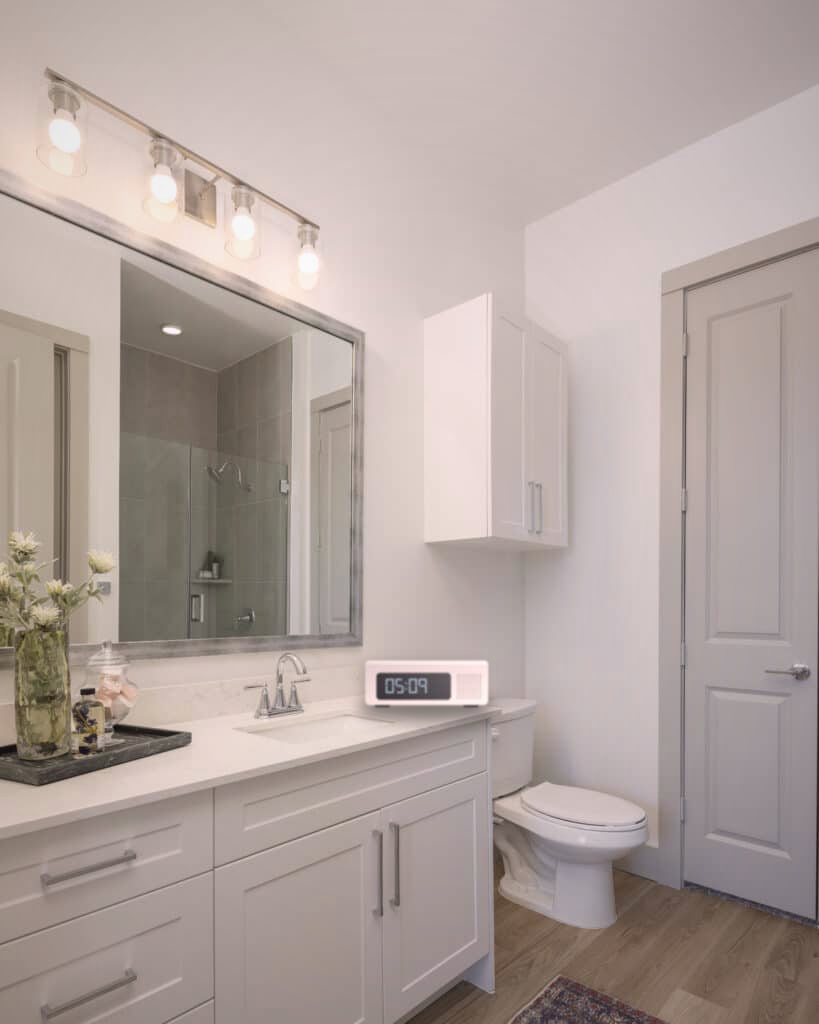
5.09
